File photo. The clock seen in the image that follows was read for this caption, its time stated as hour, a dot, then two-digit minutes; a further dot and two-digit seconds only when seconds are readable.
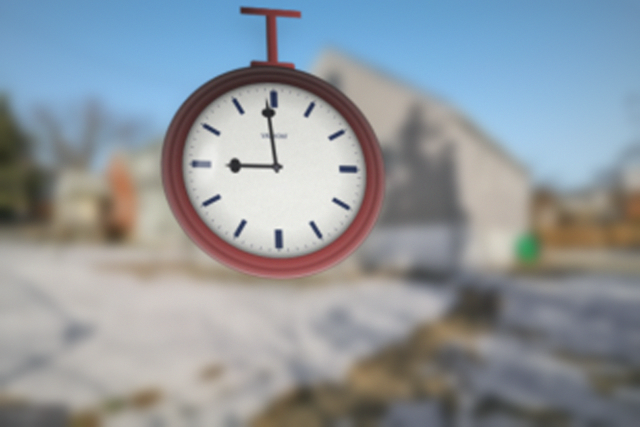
8.59
